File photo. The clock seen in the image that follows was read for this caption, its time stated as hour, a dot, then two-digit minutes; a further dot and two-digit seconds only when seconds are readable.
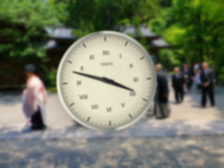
3.48
